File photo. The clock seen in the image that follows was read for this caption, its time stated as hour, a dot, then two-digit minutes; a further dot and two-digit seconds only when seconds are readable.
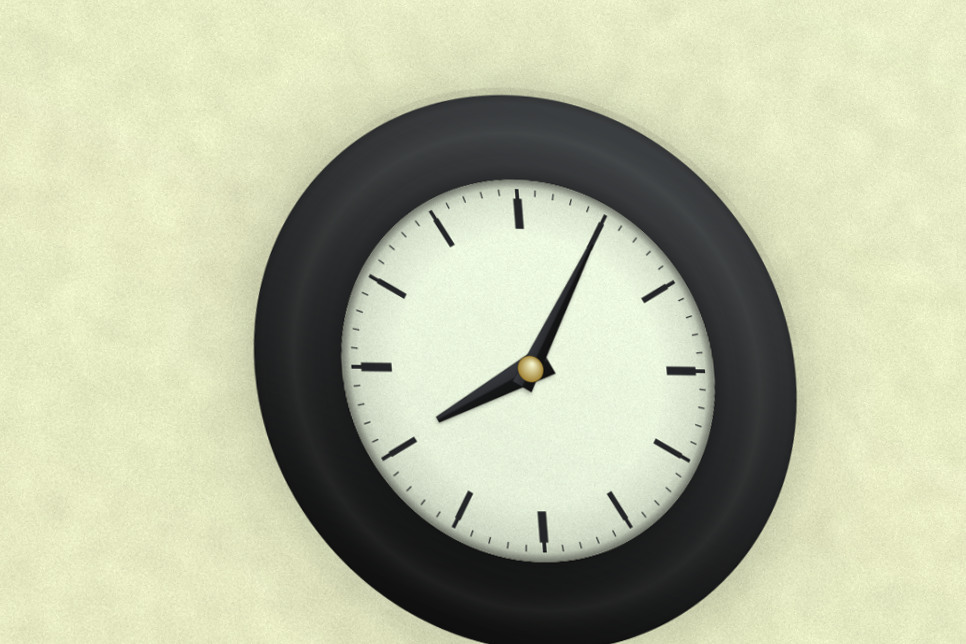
8.05
